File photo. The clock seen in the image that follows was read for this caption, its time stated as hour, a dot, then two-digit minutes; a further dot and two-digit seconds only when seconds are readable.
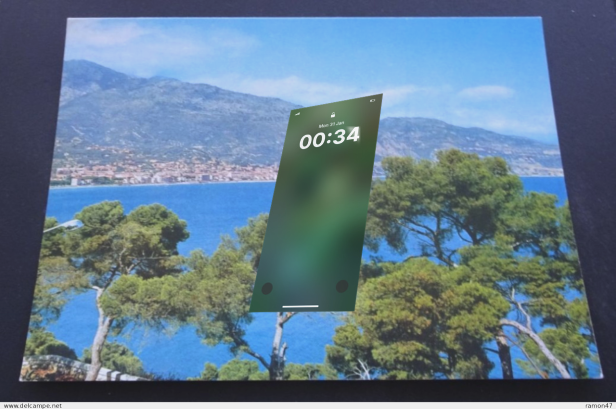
0.34
